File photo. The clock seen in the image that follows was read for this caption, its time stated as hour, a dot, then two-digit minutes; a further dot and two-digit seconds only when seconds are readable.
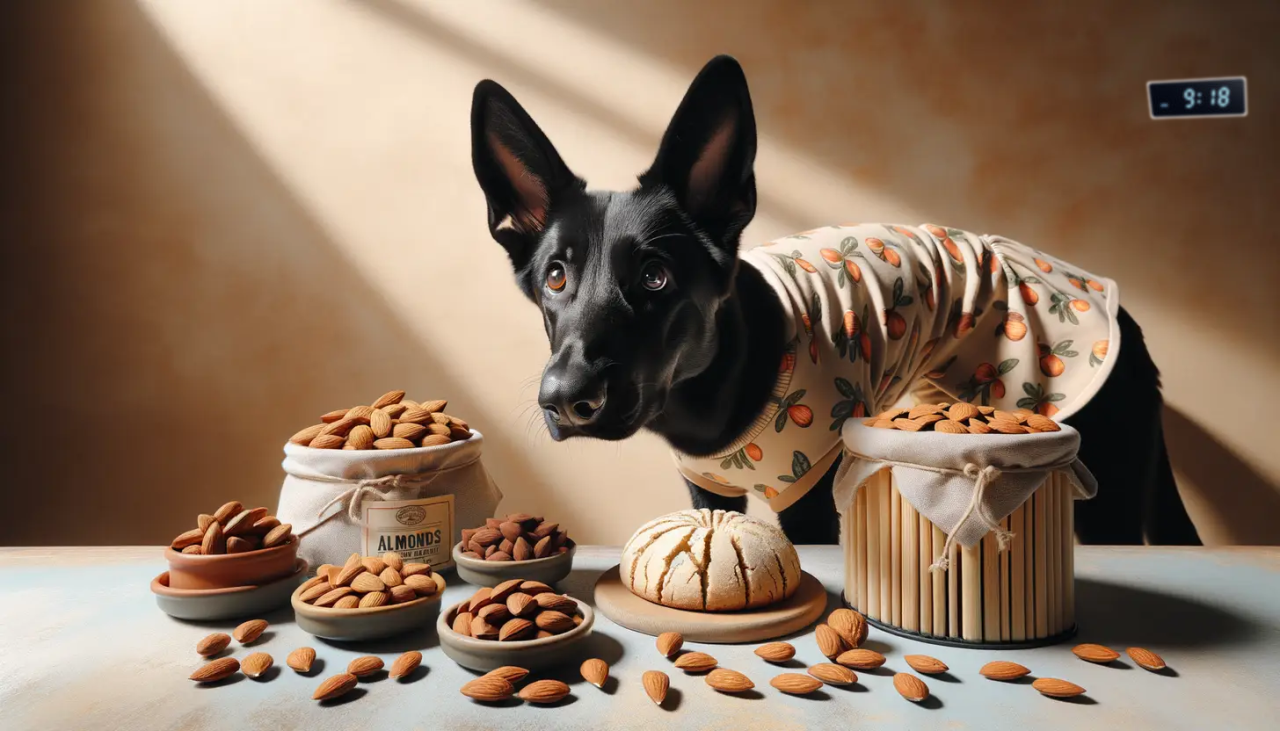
9.18
